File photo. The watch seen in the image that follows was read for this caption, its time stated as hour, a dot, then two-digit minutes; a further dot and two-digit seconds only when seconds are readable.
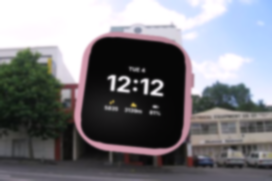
12.12
